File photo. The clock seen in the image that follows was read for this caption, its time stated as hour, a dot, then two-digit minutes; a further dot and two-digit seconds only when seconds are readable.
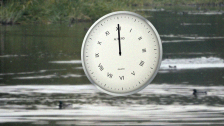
12.00
